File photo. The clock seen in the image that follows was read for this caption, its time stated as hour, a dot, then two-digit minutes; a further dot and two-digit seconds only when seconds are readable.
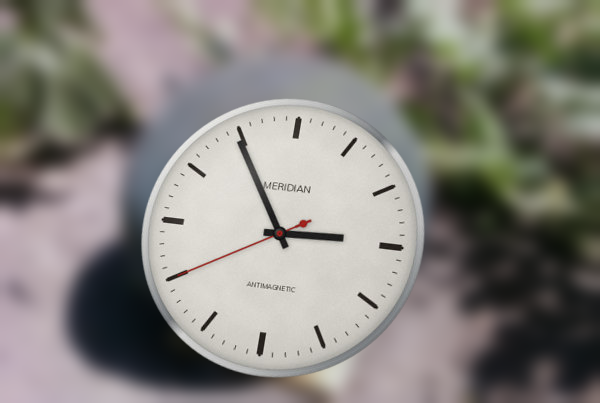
2.54.40
